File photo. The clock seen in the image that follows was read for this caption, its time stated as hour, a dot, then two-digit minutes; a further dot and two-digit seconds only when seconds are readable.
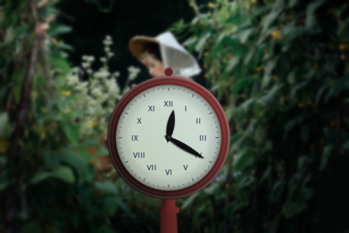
12.20
